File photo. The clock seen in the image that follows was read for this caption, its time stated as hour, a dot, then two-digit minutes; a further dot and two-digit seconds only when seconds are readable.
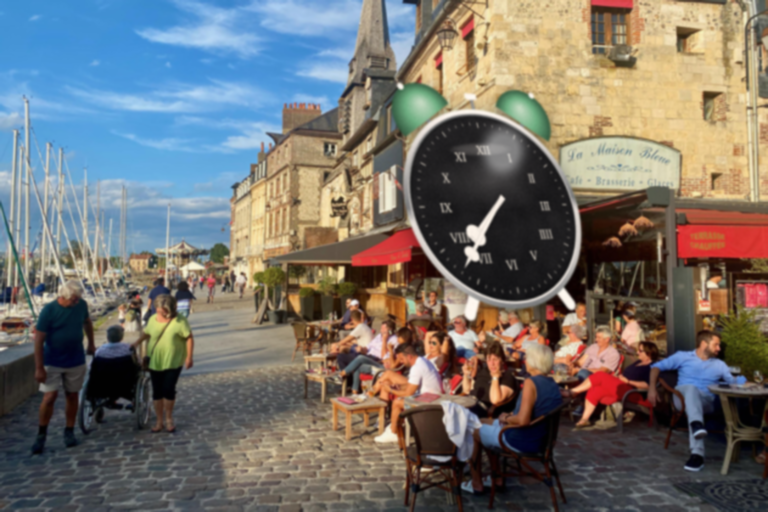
7.37
